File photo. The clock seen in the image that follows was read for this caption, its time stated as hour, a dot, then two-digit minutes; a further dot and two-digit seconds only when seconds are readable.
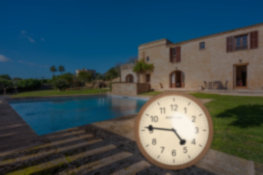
4.46
